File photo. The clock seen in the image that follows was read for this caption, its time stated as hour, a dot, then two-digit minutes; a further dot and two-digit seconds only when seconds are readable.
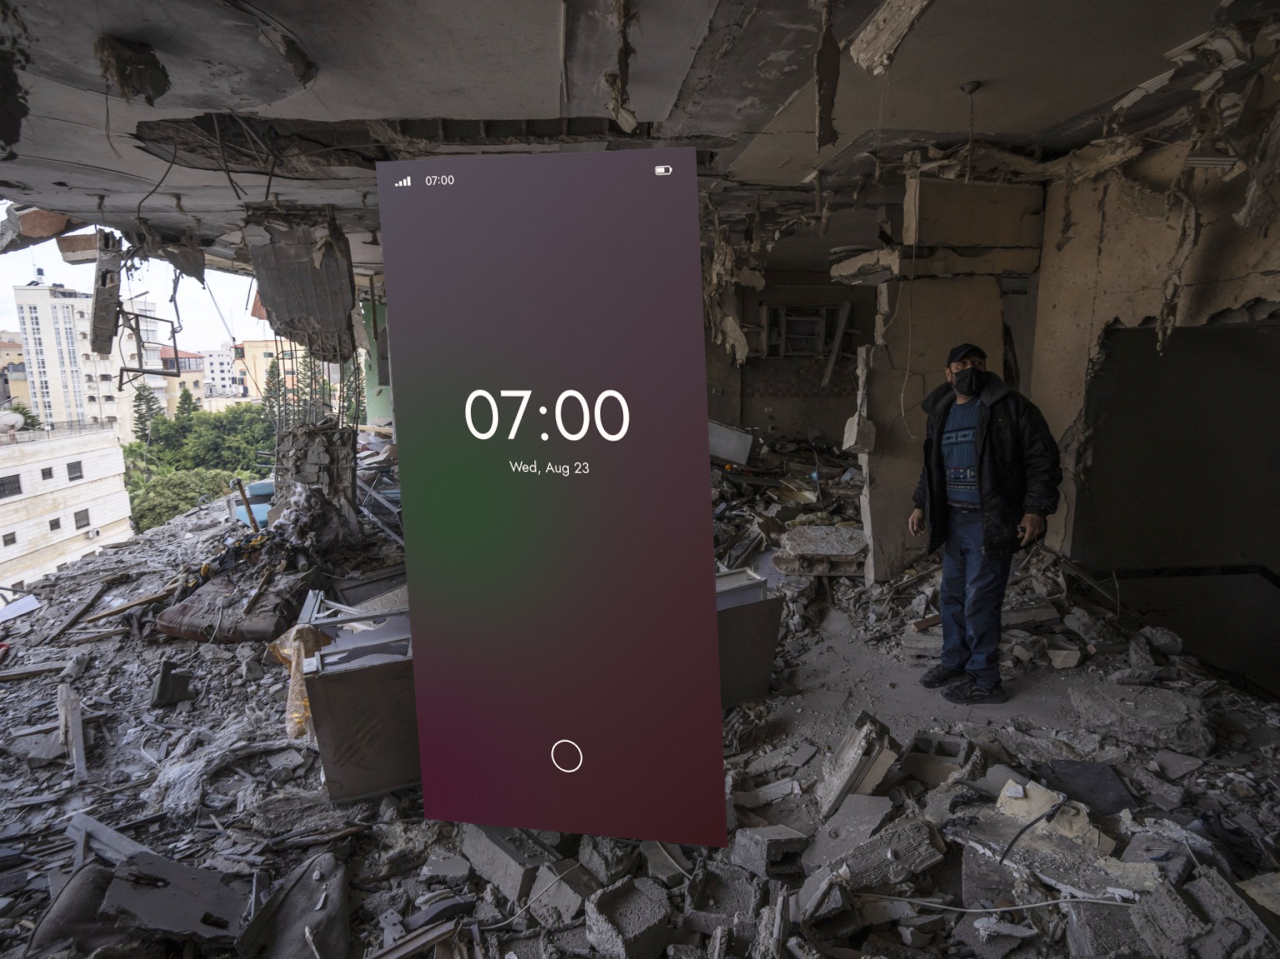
7.00
